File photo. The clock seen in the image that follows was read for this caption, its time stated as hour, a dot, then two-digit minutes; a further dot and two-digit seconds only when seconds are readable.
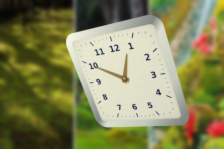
12.50
